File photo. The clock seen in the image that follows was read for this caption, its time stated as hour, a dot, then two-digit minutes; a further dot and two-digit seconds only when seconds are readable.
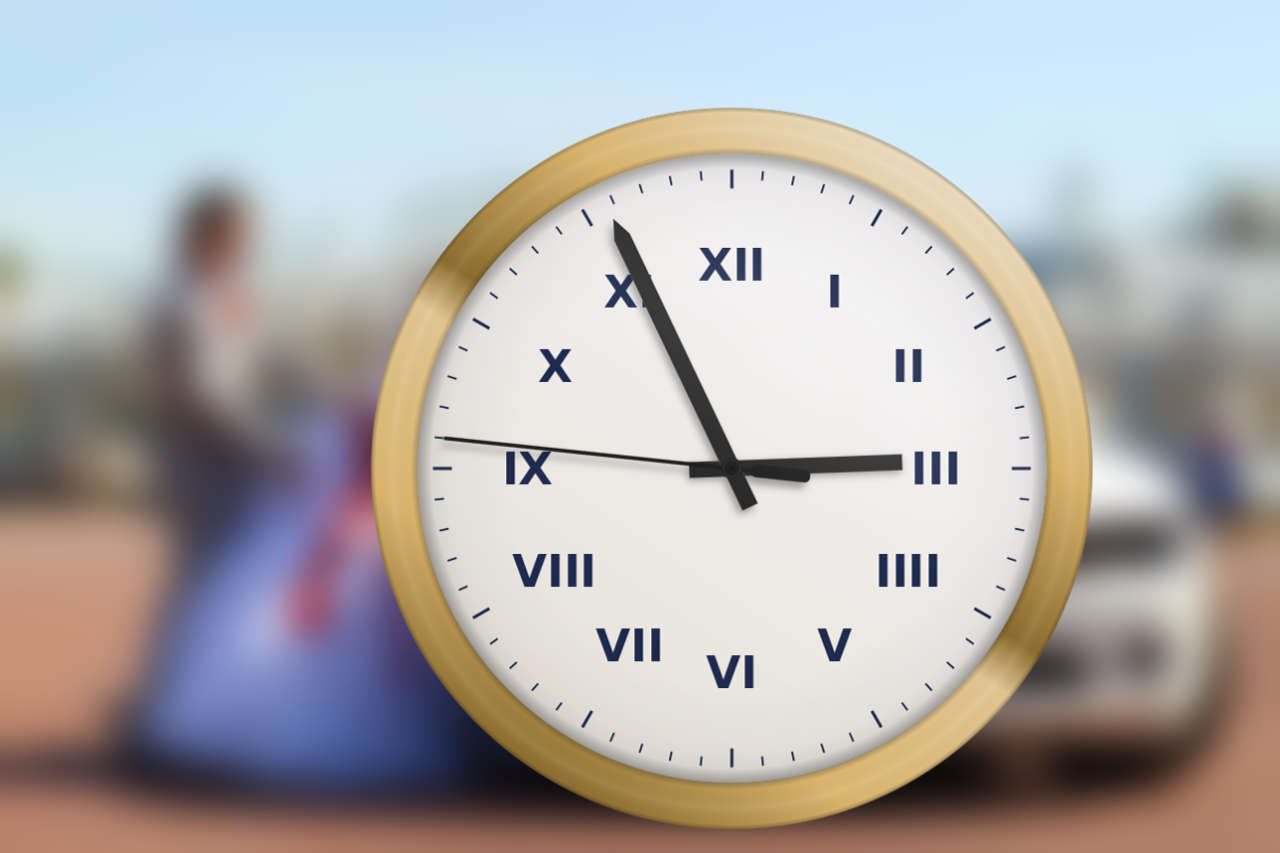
2.55.46
